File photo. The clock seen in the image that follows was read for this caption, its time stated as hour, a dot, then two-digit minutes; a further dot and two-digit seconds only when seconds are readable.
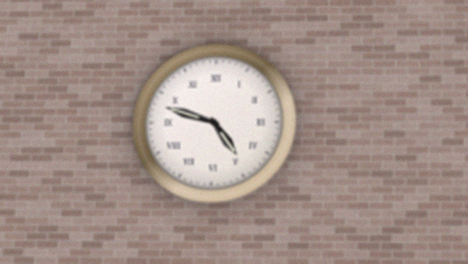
4.48
